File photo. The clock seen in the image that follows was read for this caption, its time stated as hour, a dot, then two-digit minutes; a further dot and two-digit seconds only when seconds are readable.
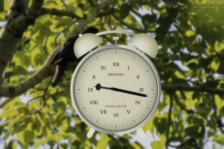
9.17
